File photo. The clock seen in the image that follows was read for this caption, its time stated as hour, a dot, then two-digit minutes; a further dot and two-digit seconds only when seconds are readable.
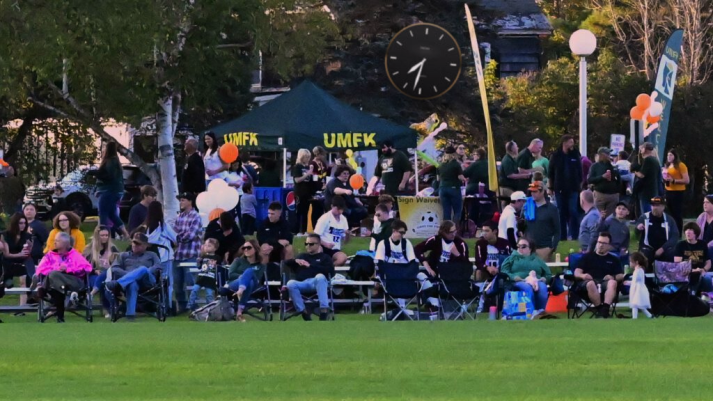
7.32
